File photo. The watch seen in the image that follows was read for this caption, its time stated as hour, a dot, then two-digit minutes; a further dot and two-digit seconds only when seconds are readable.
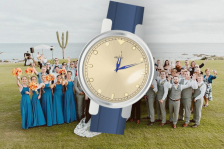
12.11
